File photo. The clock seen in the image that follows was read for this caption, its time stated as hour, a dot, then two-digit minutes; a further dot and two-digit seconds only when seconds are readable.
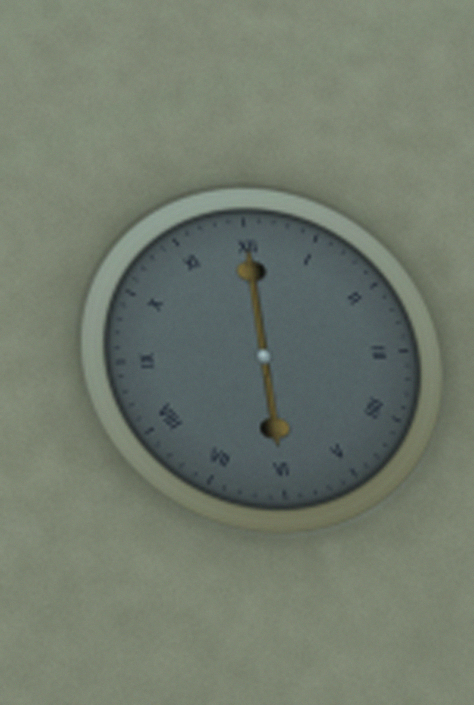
6.00
